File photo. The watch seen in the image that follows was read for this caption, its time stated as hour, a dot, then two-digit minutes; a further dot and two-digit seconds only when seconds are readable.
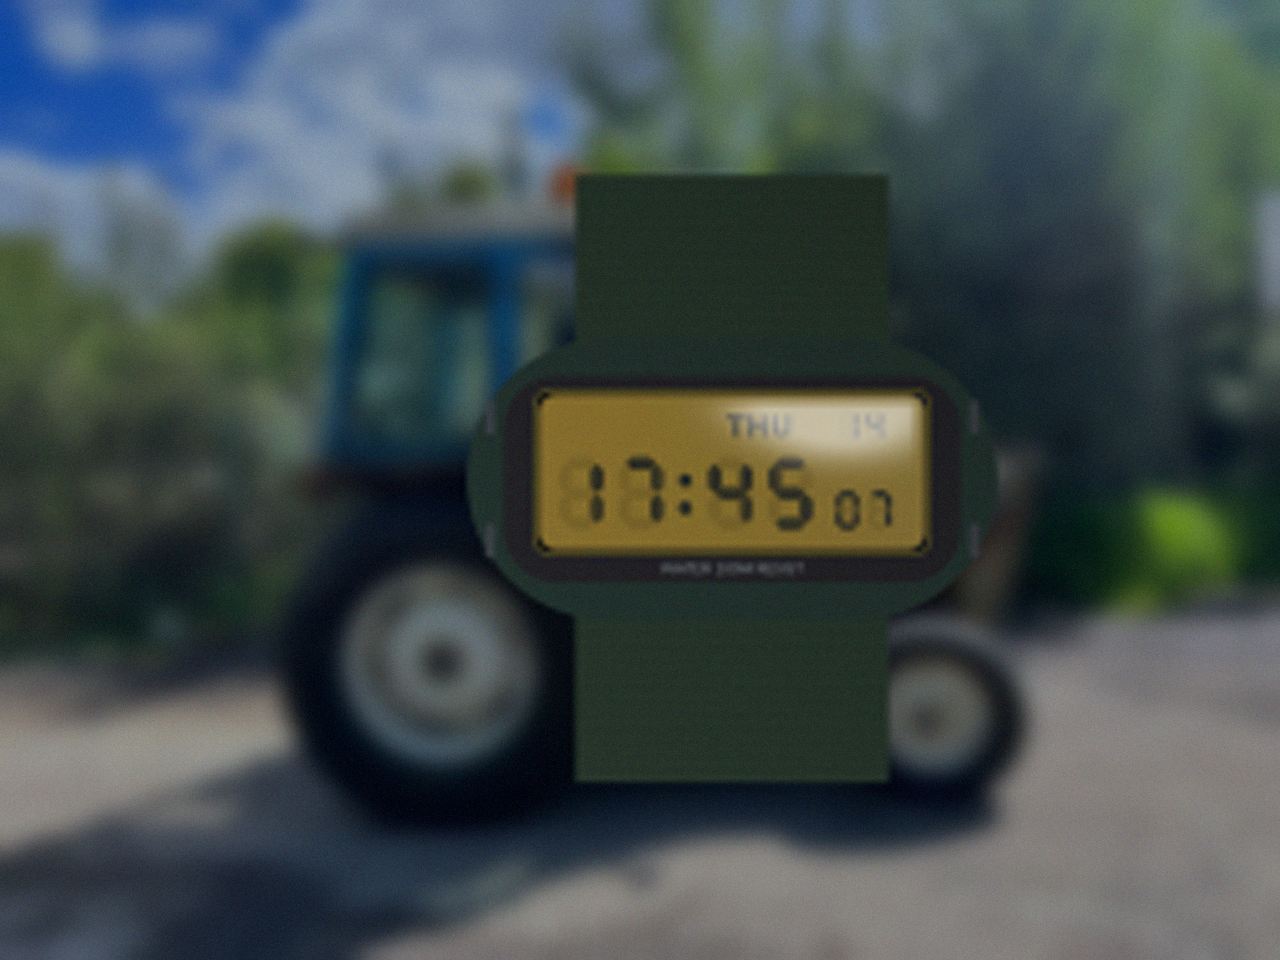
17.45.07
